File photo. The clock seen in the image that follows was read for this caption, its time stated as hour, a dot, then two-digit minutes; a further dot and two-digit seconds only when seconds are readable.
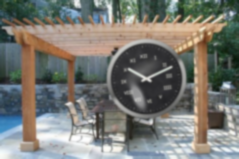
10.12
